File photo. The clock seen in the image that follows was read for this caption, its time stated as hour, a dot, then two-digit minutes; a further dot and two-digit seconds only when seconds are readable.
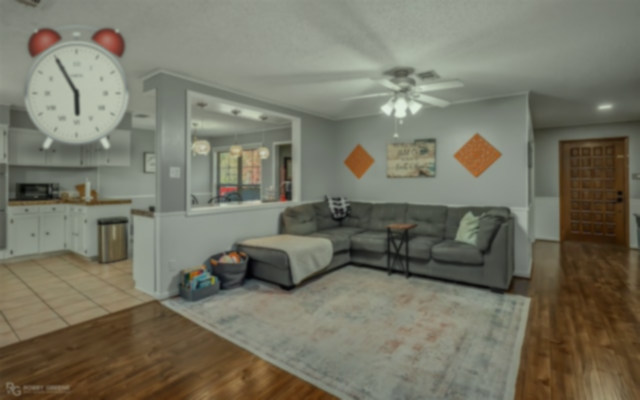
5.55
